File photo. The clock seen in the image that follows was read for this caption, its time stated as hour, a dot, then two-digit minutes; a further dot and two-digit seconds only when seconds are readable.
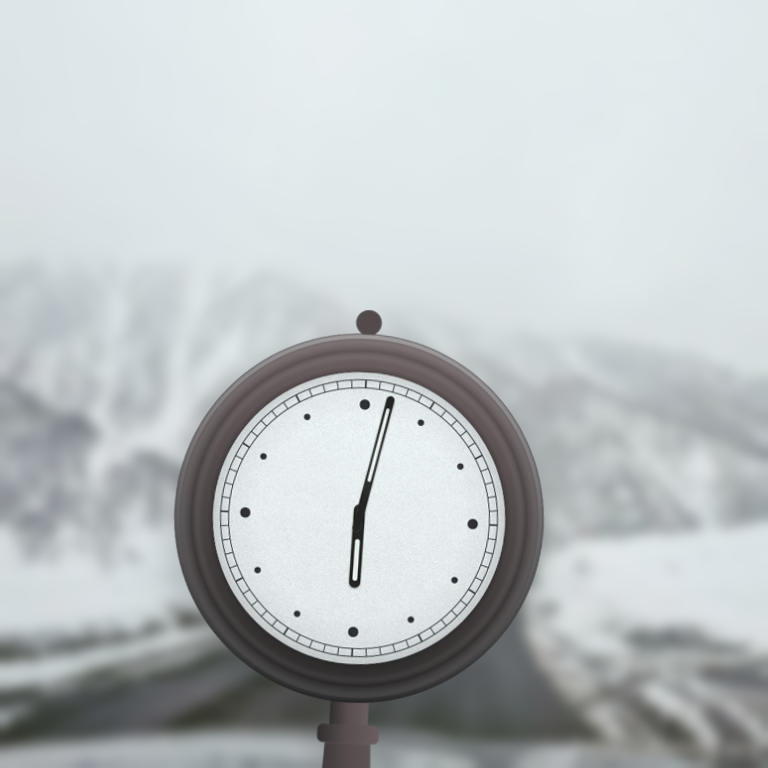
6.02
